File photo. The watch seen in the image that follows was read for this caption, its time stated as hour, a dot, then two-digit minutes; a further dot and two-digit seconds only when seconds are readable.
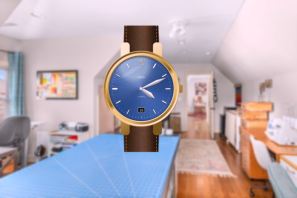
4.11
